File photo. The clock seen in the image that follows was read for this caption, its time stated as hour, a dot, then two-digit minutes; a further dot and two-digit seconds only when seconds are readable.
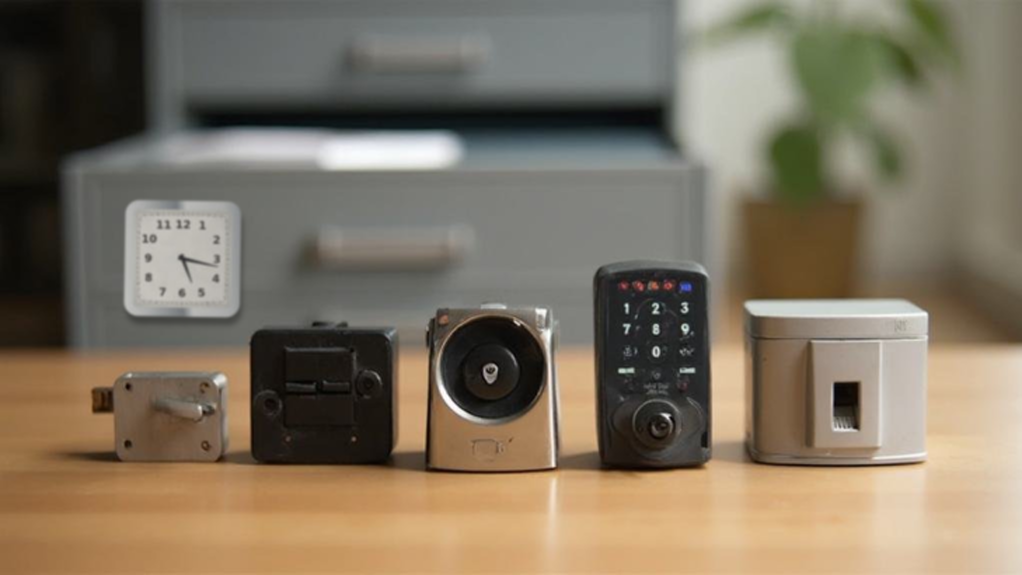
5.17
